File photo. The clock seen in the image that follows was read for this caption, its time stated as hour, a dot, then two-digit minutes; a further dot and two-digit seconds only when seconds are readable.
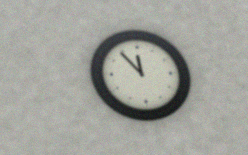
11.54
